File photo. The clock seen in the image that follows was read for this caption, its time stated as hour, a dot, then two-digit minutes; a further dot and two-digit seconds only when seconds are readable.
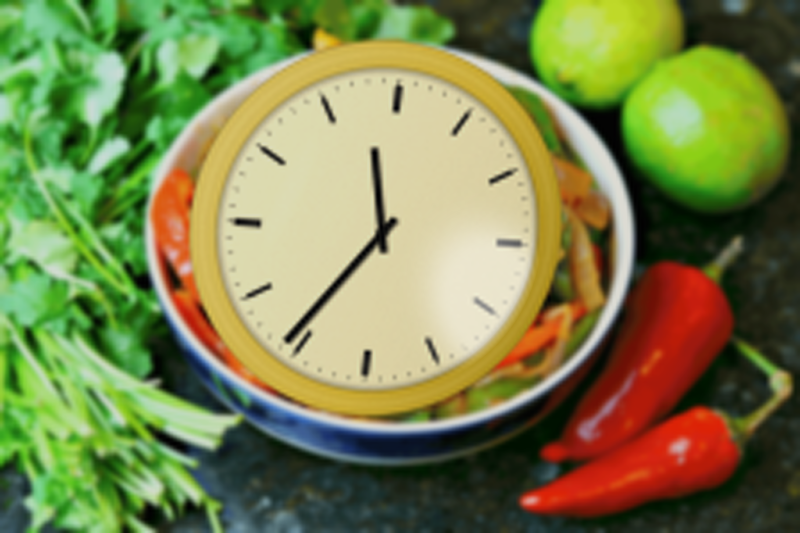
11.36
